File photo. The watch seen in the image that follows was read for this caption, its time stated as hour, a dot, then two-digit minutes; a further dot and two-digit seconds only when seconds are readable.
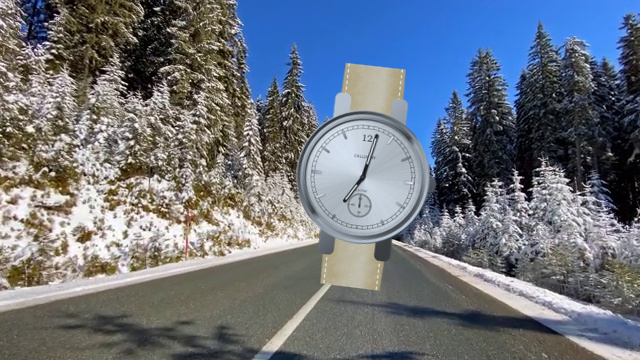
7.02
